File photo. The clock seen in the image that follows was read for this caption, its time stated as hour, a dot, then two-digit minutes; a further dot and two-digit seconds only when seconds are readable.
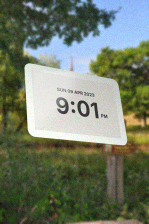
9.01
